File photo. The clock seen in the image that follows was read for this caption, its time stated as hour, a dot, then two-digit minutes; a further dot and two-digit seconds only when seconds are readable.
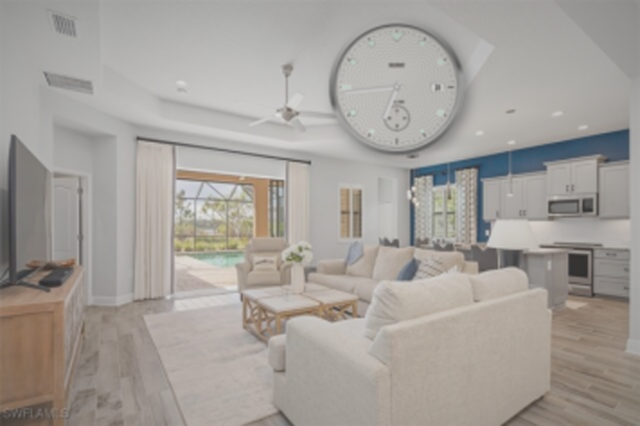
6.44
